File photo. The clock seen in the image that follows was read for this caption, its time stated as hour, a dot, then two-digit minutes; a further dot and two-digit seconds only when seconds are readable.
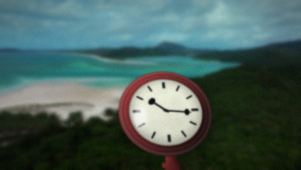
10.16
